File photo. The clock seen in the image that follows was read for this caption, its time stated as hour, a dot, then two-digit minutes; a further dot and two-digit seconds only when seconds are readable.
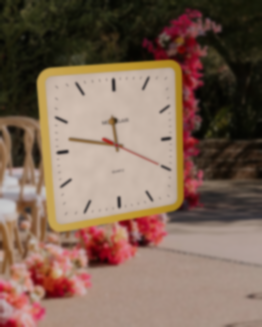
11.47.20
